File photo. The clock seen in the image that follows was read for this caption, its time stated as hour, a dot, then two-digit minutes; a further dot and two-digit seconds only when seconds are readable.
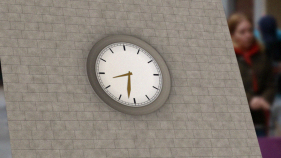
8.32
